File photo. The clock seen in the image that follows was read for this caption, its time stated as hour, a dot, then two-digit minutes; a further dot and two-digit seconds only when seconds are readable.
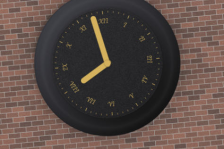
7.58
